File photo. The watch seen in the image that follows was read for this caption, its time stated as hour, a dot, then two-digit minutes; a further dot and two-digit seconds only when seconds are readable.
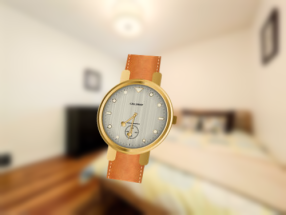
7.31
